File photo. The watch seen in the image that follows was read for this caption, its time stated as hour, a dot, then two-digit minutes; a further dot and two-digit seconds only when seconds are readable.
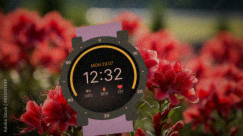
12.32
